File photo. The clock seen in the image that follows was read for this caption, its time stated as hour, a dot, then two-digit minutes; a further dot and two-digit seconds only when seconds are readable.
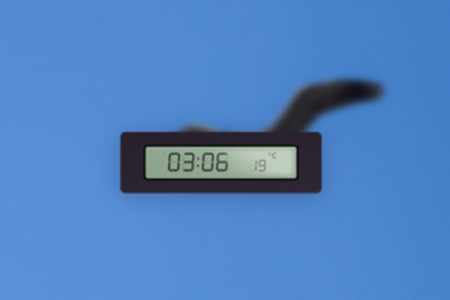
3.06
